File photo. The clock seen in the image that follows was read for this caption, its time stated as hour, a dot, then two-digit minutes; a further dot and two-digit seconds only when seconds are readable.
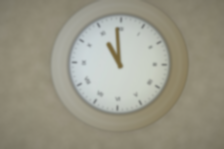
10.59
